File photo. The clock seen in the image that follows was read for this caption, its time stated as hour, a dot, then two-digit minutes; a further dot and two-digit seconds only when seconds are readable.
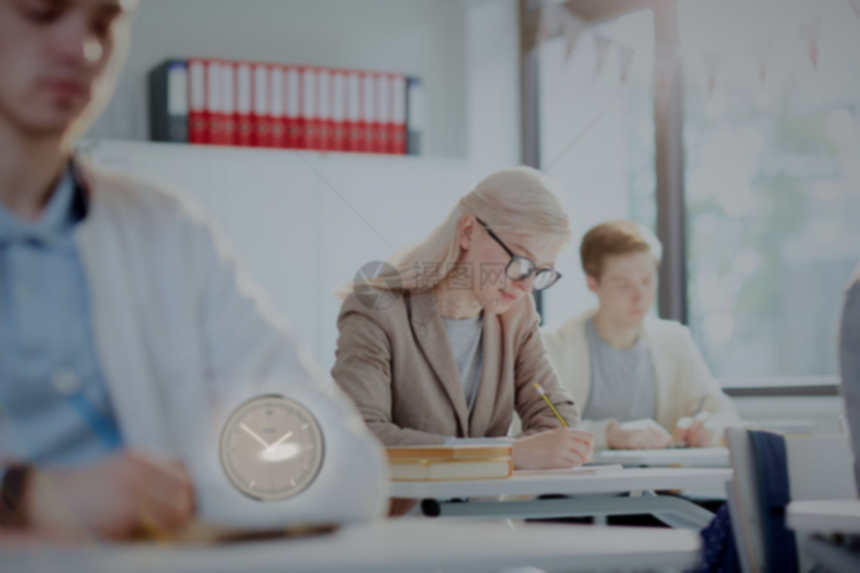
1.52
